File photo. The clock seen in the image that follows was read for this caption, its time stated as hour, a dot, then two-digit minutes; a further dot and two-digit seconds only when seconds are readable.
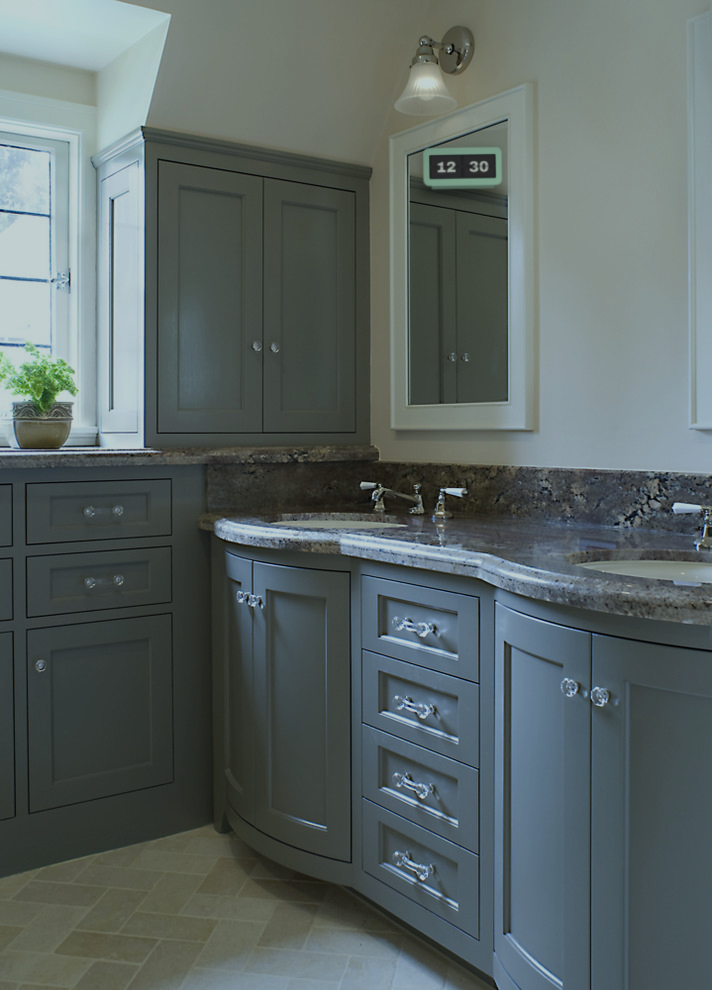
12.30
